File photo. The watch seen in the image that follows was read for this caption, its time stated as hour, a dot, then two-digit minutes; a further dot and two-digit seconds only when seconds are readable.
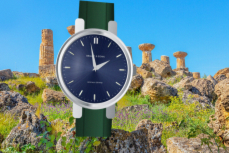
1.58
